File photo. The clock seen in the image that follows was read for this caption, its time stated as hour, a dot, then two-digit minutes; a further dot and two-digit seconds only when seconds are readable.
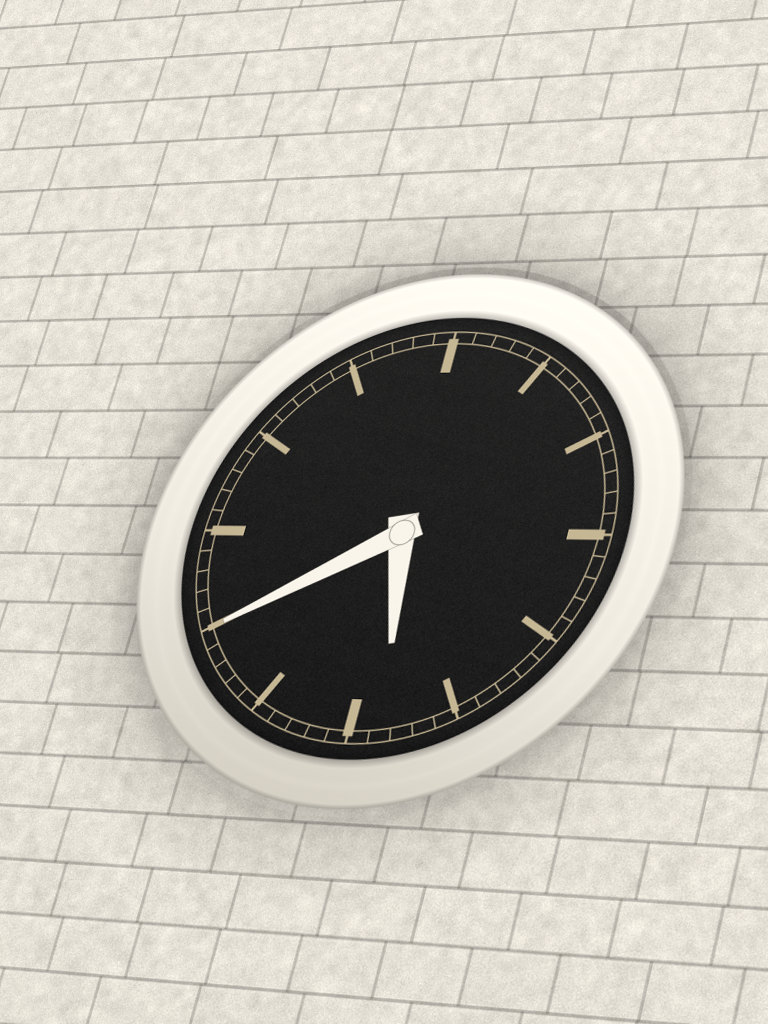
5.40
